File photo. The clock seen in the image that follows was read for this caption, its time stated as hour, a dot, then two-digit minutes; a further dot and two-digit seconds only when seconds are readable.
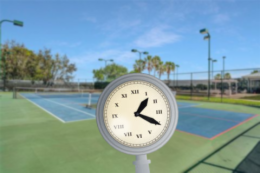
1.20
